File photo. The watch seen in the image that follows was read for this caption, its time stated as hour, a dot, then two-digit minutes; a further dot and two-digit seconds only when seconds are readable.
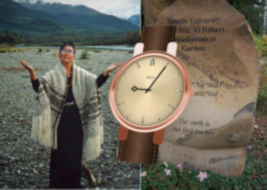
9.05
